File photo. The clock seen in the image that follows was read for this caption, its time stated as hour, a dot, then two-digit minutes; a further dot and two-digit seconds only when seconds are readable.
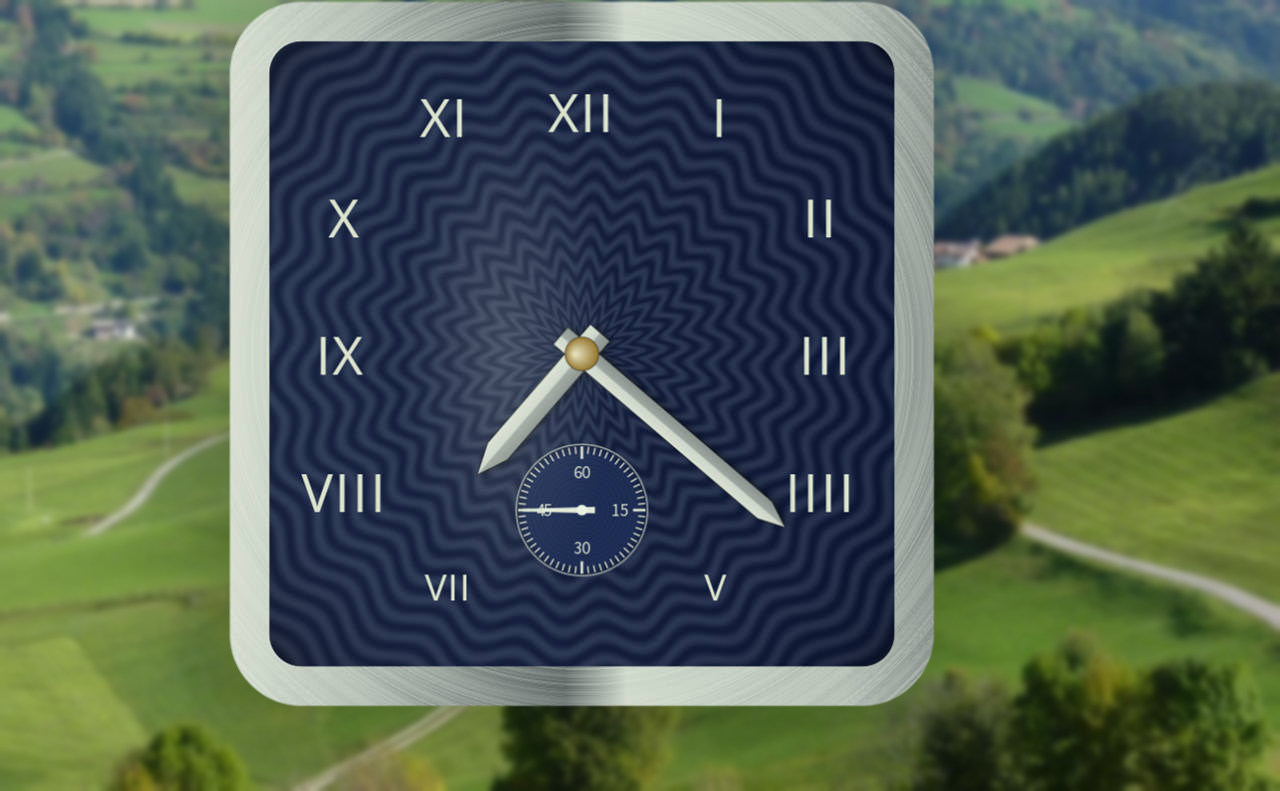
7.21.45
